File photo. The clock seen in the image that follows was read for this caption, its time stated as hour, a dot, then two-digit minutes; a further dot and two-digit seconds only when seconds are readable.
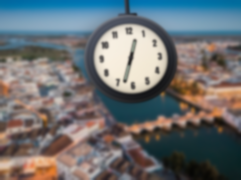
12.33
